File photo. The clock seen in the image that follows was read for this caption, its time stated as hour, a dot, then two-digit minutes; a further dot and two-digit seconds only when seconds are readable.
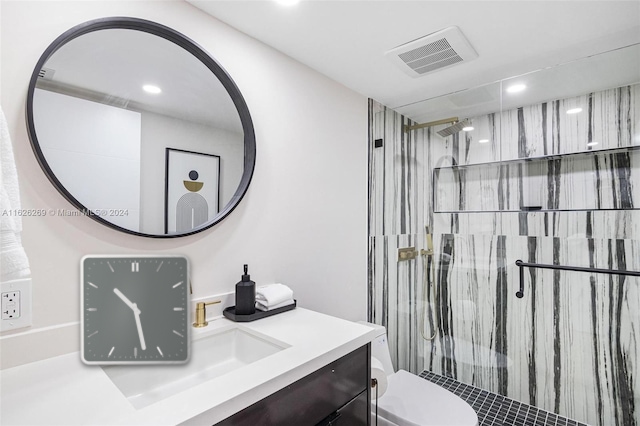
10.28
